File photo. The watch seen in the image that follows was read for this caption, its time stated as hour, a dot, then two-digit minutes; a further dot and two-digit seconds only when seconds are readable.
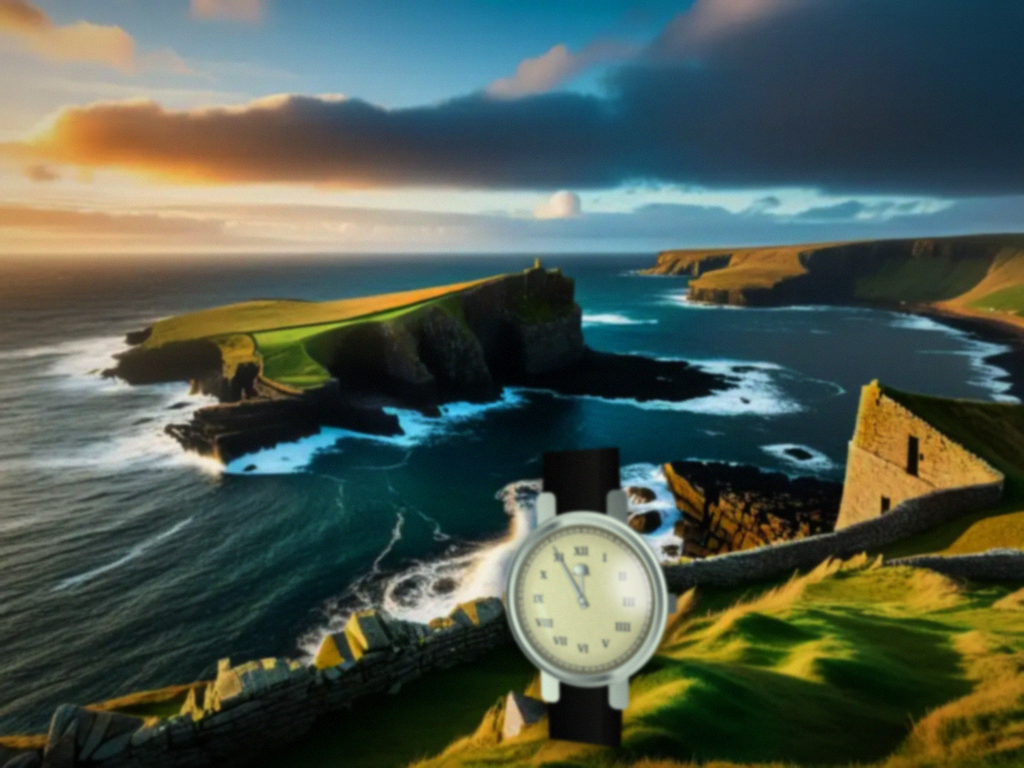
11.55
